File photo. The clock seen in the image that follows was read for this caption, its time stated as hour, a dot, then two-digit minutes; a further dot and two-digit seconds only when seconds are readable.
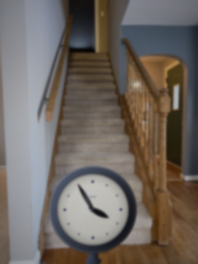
3.55
